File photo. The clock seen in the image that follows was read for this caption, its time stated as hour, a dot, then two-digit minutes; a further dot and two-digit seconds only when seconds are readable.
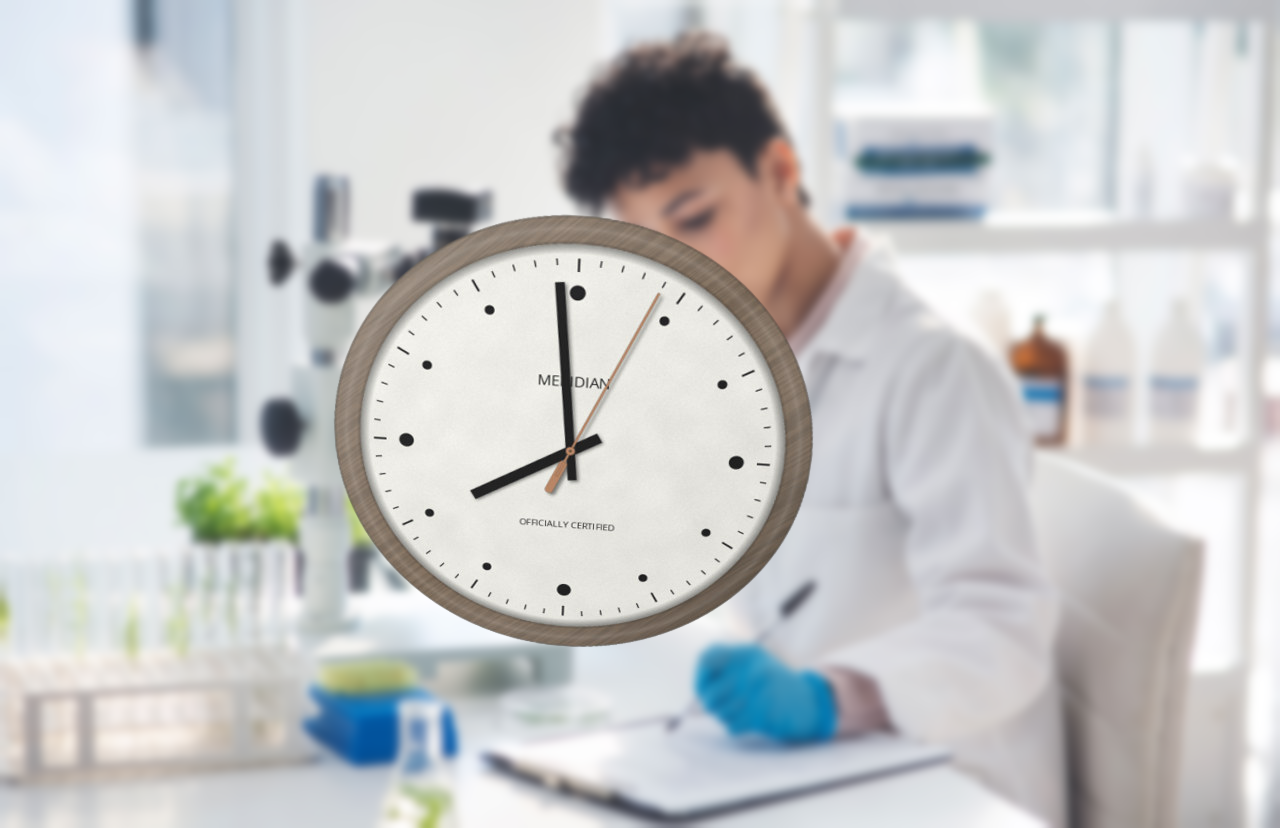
7.59.04
